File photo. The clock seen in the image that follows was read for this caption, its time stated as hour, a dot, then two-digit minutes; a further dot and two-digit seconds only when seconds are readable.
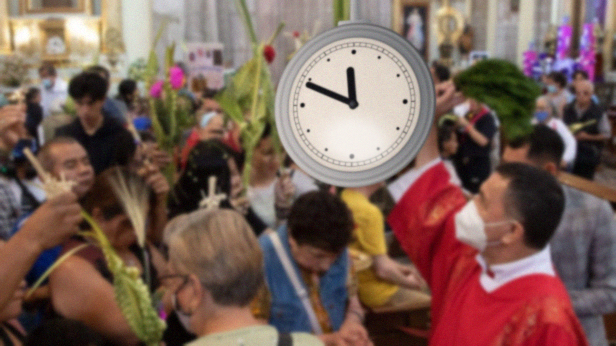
11.49
